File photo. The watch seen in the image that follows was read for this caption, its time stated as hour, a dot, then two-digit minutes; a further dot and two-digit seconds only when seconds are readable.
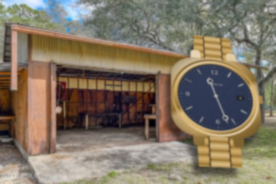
11.27
